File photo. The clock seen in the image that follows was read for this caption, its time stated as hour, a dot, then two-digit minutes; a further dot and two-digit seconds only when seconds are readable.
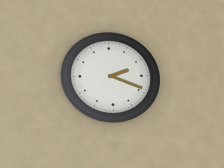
2.19
